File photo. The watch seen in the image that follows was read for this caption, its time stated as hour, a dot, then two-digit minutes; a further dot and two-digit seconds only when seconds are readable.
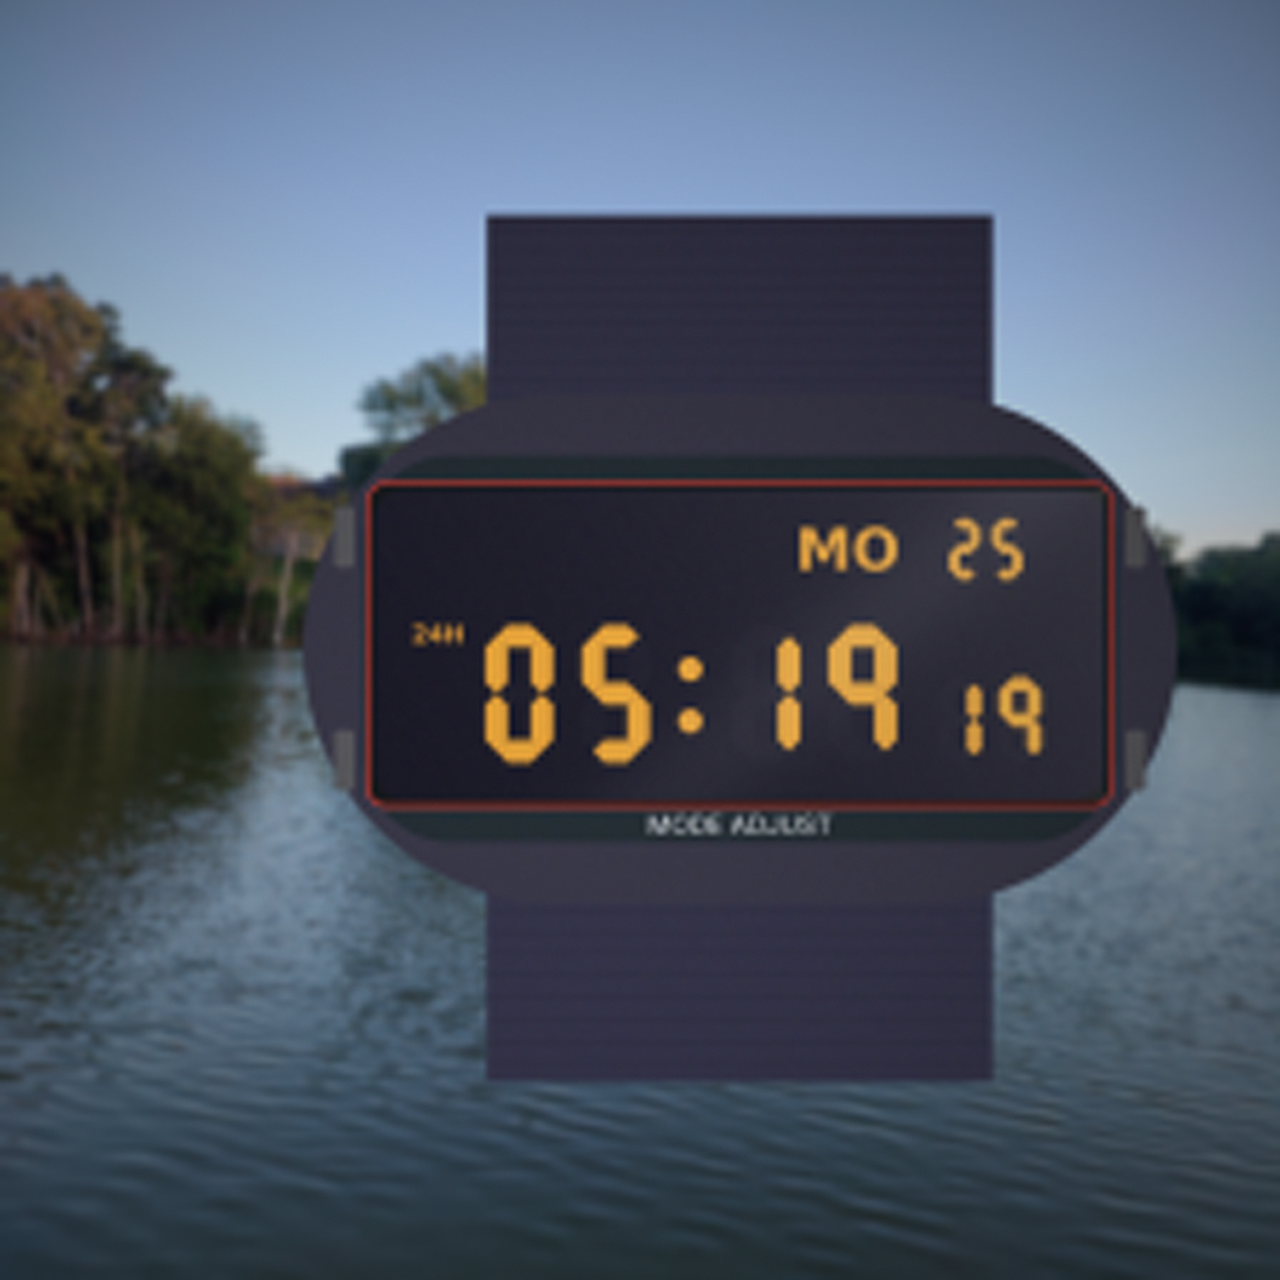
5.19.19
